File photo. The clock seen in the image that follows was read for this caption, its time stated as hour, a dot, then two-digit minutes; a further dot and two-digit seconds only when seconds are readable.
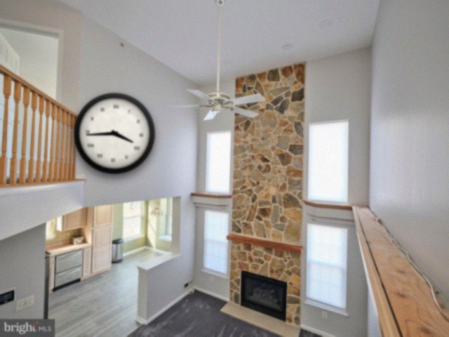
3.44
